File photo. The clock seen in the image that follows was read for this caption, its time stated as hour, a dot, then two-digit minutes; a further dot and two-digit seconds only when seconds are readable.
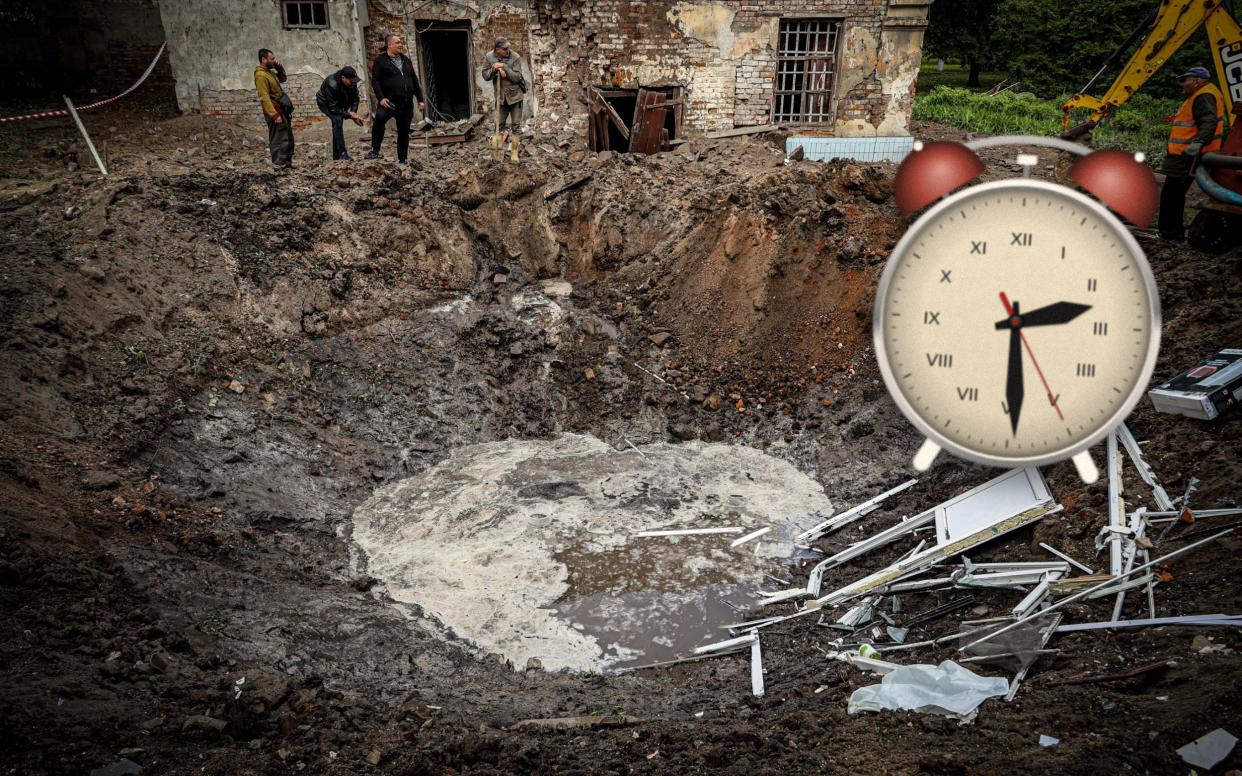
2.29.25
